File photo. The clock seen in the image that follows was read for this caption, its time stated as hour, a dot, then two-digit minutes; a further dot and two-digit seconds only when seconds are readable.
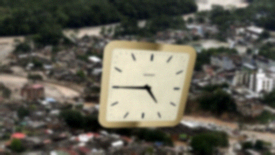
4.45
